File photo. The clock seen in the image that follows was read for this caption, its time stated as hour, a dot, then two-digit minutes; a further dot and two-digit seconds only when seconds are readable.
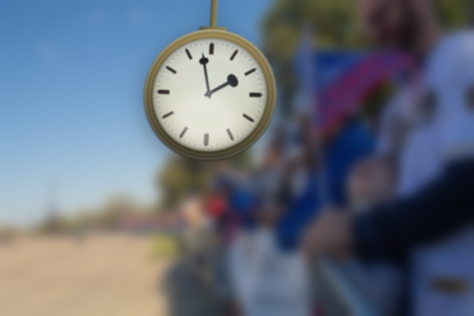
1.58
